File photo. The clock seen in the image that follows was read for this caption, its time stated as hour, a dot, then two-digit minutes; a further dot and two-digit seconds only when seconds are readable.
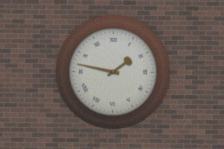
1.47
